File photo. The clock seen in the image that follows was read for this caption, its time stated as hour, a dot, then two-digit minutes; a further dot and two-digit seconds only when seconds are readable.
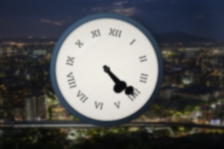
4.20
